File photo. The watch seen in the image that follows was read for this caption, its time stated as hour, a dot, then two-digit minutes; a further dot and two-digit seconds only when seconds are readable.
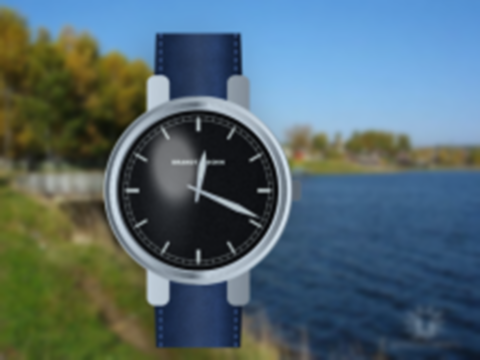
12.19
